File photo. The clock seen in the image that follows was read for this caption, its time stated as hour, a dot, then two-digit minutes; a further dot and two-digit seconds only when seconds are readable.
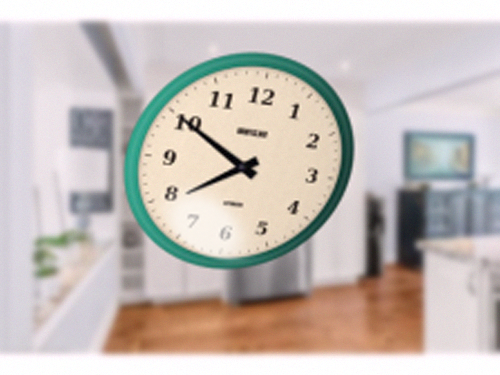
7.50
